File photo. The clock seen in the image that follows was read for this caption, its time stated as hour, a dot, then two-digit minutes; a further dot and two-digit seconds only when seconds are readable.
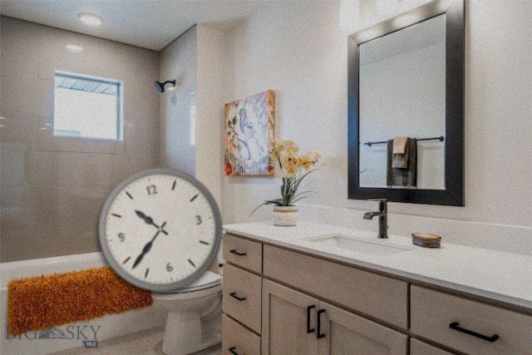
10.38
